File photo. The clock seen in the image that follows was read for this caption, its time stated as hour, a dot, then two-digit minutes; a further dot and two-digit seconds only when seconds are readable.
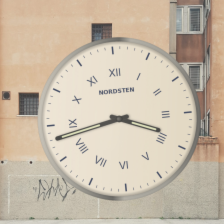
3.43
